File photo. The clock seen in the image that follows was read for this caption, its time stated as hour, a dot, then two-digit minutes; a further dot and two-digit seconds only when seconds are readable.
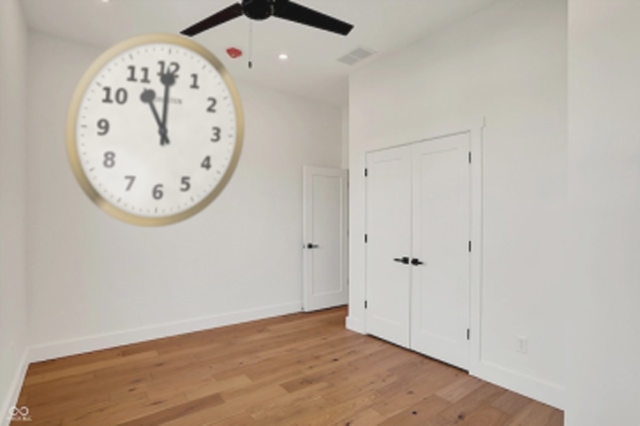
11.00
